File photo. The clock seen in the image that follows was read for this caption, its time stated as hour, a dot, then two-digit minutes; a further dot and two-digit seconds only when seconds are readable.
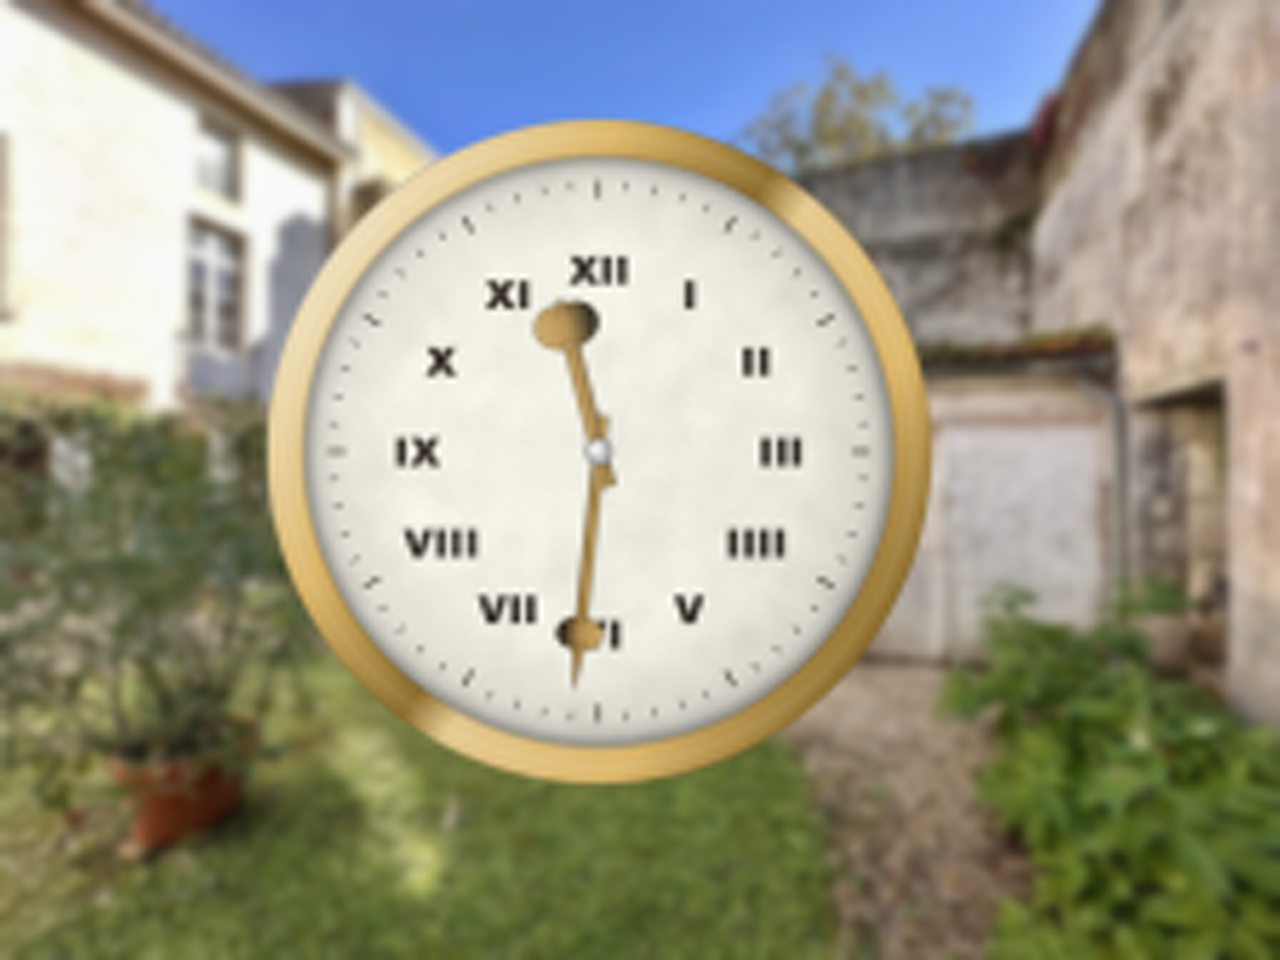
11.31
